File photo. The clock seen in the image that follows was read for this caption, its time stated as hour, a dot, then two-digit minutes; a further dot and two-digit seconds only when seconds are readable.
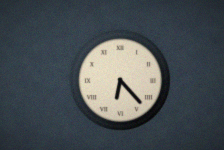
6.23
